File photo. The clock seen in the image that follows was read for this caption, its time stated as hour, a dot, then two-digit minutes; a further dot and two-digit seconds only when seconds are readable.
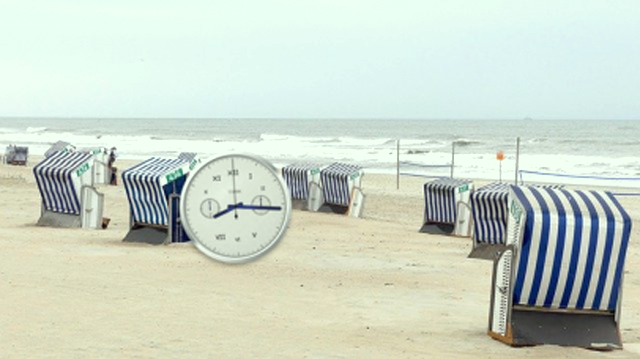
8.16
